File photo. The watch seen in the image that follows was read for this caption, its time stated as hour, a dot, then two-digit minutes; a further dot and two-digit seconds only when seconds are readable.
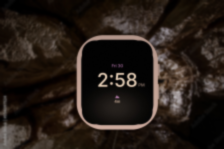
2.58
